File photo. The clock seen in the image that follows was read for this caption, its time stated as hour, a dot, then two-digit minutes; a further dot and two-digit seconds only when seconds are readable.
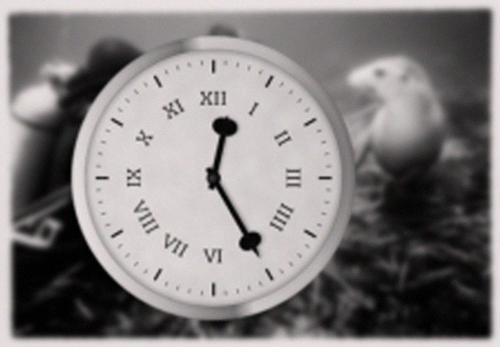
12.25
